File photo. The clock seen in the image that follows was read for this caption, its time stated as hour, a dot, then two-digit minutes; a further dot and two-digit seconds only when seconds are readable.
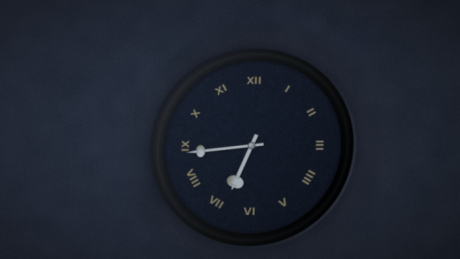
6.44
